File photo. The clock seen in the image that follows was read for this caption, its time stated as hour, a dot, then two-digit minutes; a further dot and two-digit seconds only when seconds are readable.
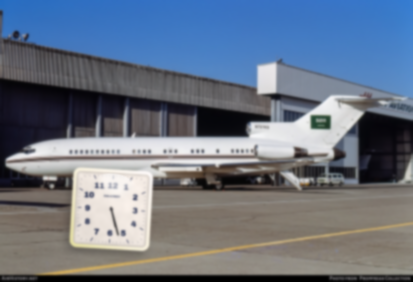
5.27
